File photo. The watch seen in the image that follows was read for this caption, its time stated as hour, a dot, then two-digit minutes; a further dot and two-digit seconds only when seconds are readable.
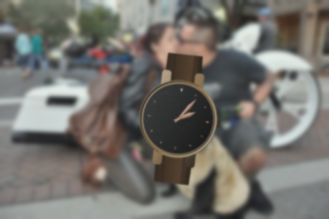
2.06
